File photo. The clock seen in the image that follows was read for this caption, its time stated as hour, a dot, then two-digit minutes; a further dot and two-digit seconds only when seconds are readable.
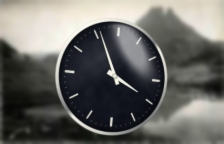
3.56
